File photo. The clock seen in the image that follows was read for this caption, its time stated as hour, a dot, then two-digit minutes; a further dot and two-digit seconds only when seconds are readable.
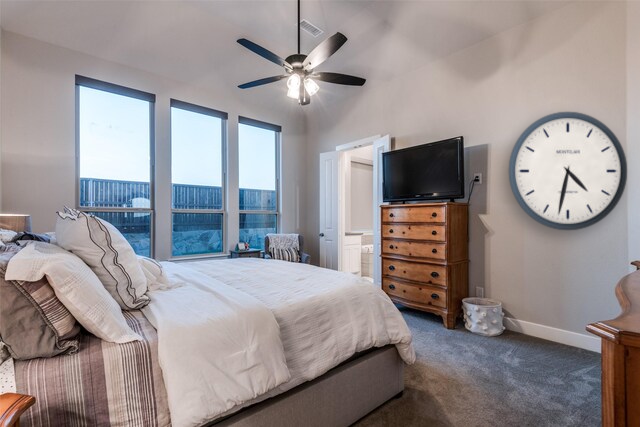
4.32
